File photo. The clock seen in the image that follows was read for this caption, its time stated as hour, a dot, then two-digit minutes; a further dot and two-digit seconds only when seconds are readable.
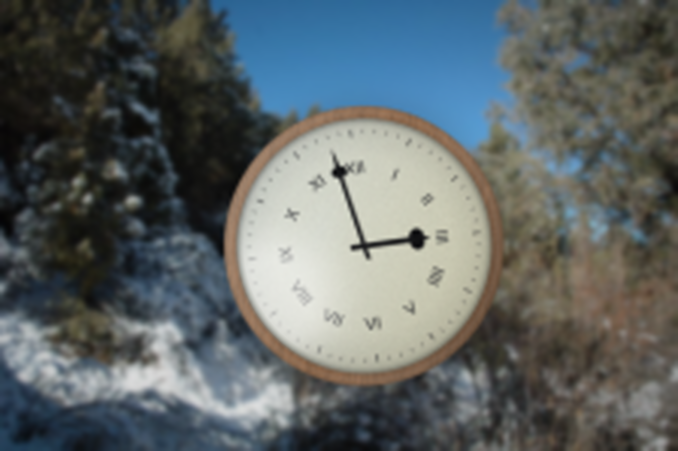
2.58
